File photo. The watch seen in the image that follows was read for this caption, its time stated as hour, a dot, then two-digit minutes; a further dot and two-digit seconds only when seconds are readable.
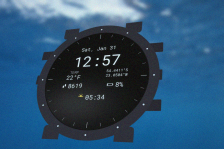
12.57
